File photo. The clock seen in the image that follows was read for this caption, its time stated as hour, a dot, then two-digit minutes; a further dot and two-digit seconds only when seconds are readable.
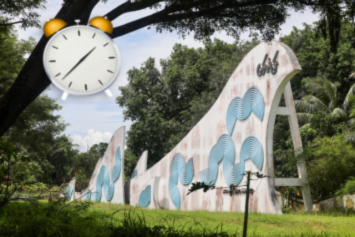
1.38
